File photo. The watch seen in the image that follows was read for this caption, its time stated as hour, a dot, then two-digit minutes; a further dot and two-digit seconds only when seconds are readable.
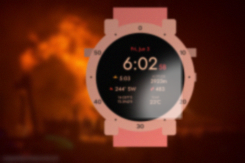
6.02
